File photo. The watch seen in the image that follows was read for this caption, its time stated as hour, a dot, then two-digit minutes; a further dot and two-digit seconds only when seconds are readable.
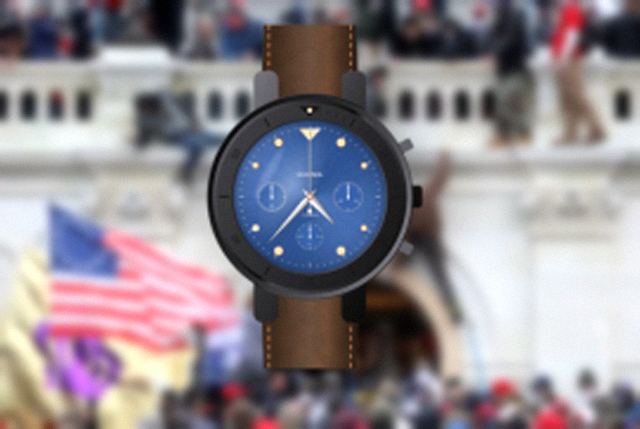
4.37
